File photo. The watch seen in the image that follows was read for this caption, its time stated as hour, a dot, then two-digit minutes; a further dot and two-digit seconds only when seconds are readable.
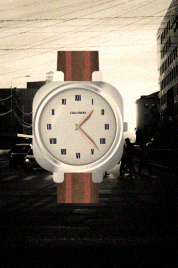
1.23
